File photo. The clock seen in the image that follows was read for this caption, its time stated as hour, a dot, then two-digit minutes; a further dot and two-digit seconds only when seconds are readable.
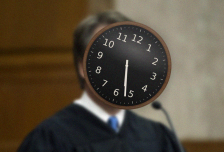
5.27
